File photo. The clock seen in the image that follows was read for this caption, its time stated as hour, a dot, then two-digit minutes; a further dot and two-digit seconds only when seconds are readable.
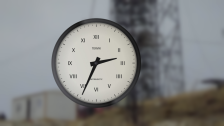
2.34
